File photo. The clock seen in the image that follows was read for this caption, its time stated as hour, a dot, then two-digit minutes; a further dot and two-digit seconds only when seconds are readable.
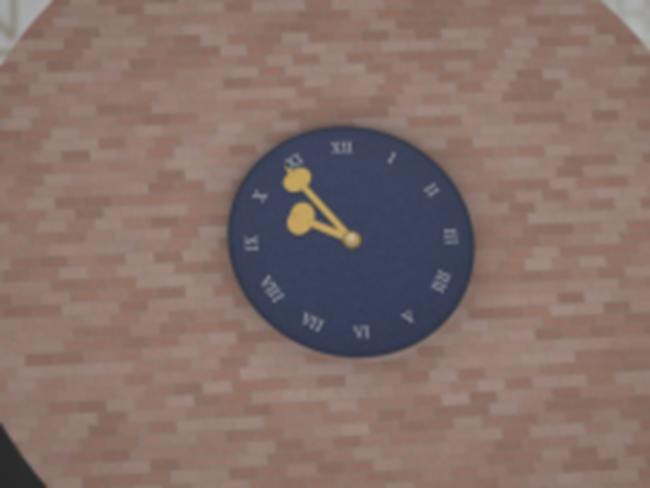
9.54
